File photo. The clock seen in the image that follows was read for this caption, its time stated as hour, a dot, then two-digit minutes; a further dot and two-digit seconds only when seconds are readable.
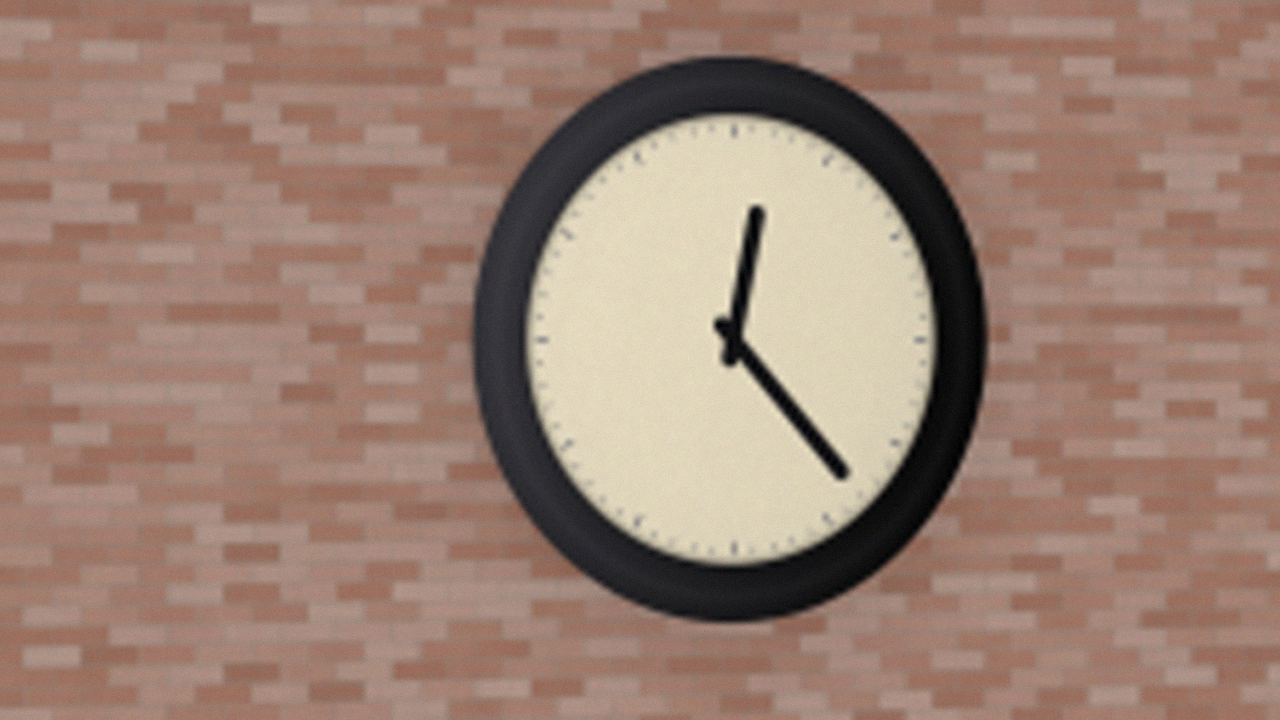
12.23
